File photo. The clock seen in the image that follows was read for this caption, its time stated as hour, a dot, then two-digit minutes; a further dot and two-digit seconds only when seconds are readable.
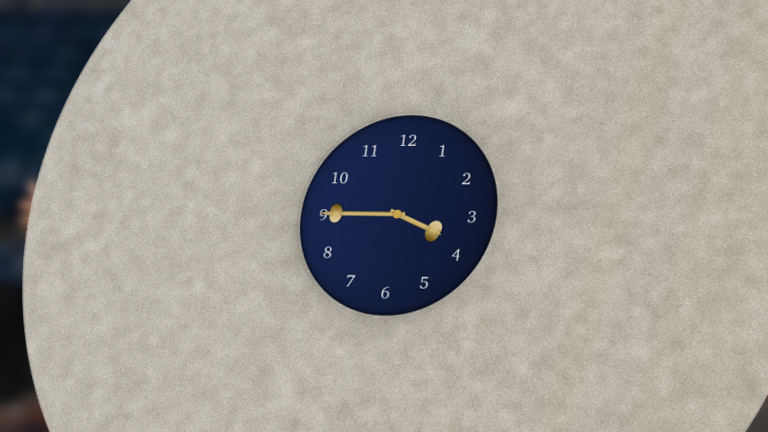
3.45
